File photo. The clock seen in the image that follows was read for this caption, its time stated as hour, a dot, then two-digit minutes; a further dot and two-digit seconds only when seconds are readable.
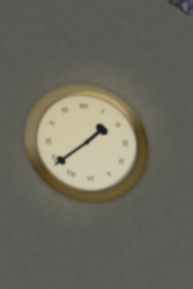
1.39
